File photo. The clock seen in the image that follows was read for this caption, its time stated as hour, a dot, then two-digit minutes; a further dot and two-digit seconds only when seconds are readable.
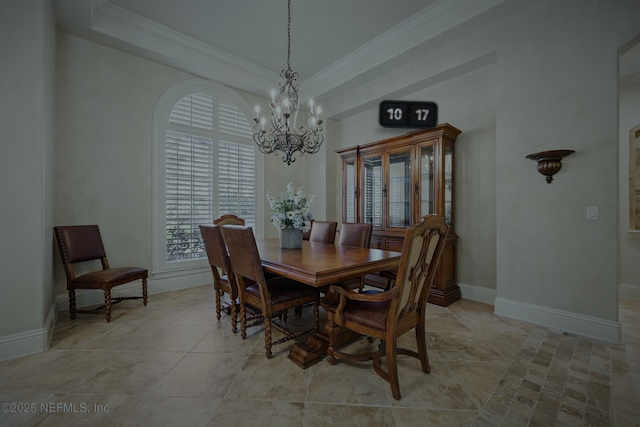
10.17
